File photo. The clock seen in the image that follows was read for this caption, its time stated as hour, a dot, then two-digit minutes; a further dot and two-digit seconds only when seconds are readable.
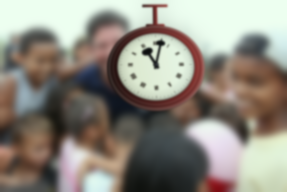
11.02
